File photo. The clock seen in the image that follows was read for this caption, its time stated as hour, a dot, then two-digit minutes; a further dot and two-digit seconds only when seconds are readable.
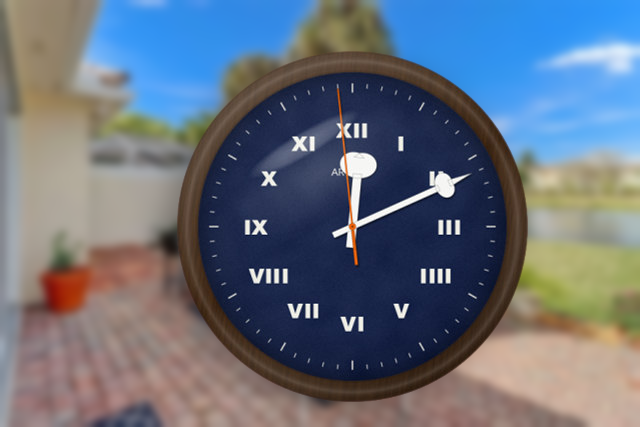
12.10.59
